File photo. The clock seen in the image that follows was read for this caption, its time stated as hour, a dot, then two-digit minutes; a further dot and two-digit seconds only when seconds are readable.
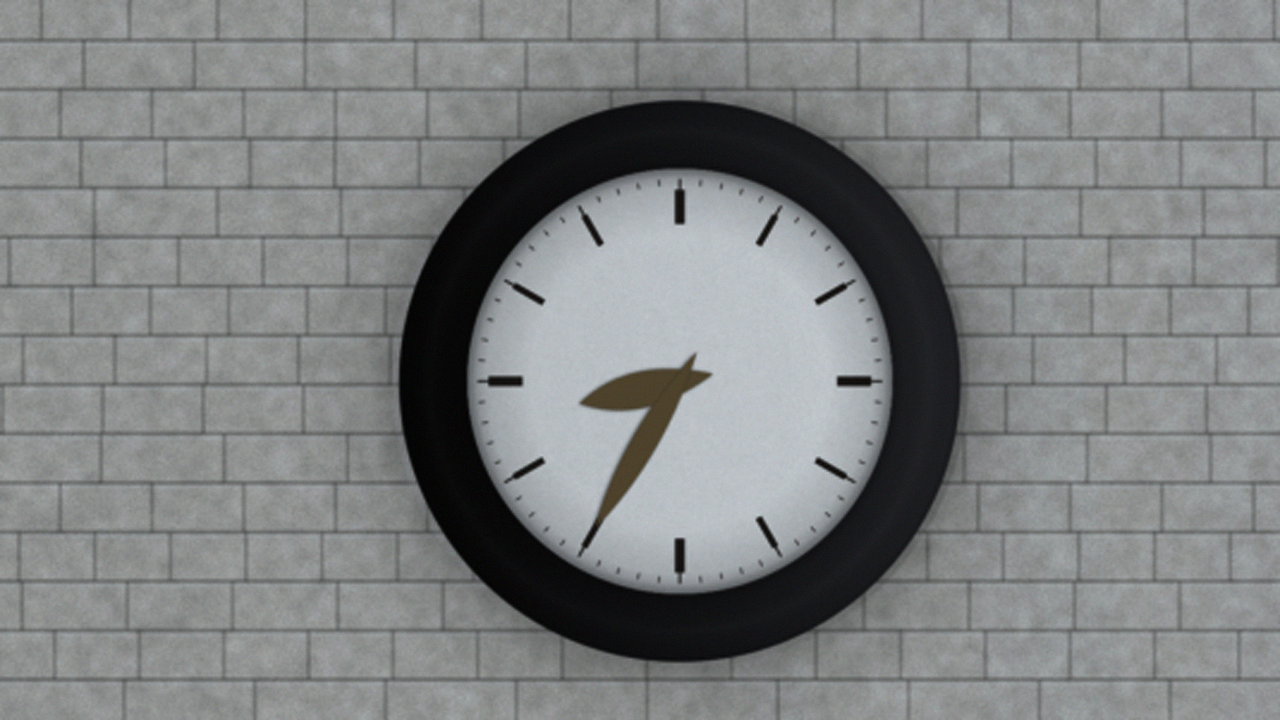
8.35
